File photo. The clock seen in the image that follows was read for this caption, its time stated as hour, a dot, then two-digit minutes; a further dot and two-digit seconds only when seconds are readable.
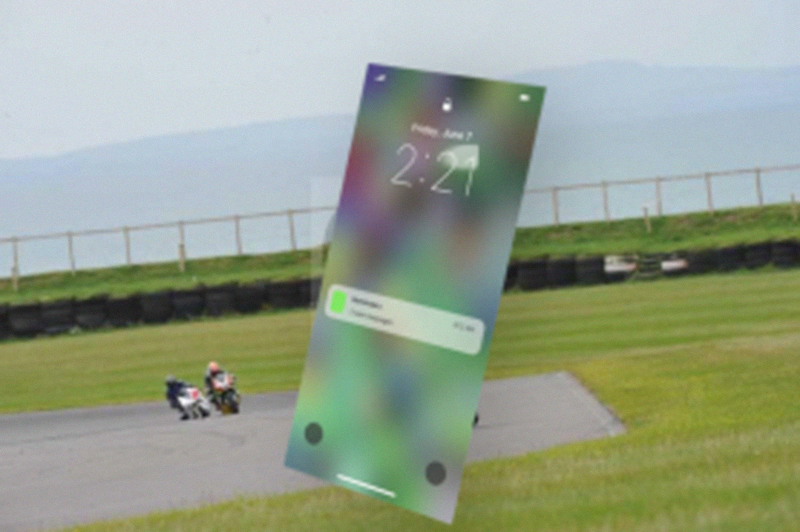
2.21
